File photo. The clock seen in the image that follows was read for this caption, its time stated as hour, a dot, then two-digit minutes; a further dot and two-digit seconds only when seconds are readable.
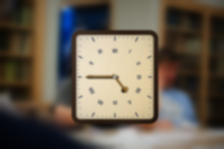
4.45
